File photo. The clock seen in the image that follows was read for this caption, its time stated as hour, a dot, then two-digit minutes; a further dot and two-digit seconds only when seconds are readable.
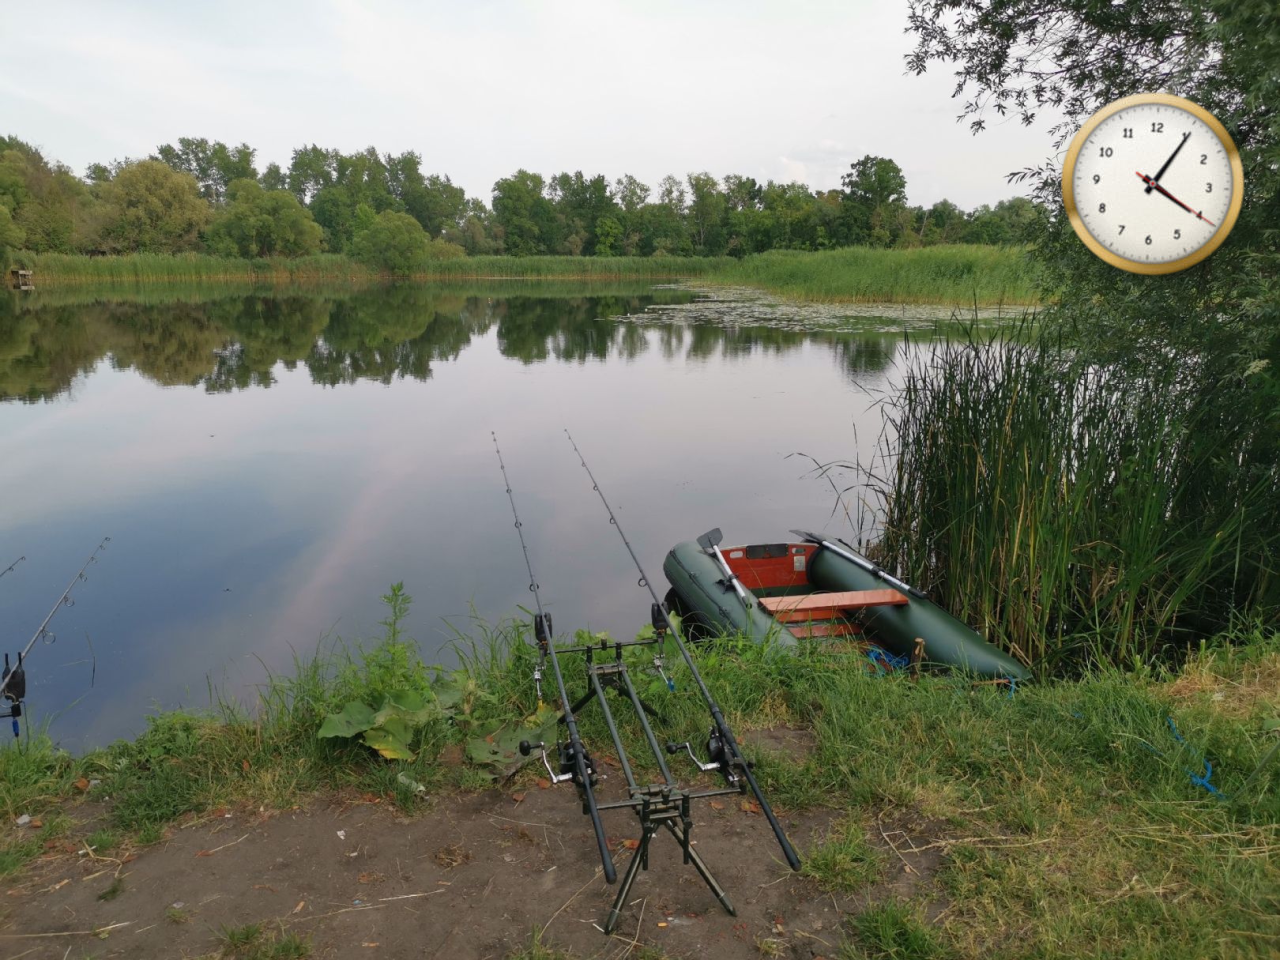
4.05.20
